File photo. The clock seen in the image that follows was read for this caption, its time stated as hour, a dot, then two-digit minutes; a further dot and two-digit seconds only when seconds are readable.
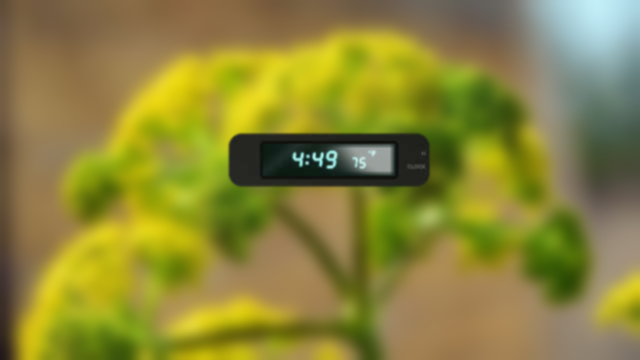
4.49
